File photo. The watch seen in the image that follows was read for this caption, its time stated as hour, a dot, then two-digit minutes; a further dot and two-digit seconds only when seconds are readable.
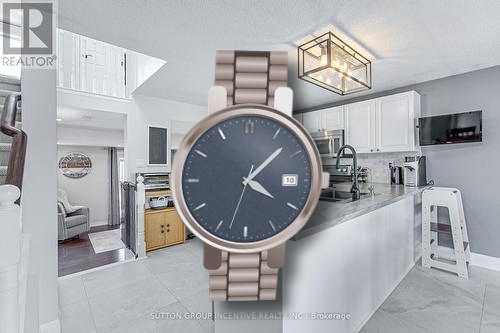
4.07.33
